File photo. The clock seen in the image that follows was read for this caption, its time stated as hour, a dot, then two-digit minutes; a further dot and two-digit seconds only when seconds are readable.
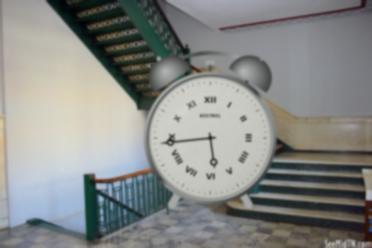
5.44
